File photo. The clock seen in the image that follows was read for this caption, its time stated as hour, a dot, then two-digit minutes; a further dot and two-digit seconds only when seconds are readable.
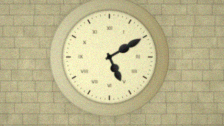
5.10
